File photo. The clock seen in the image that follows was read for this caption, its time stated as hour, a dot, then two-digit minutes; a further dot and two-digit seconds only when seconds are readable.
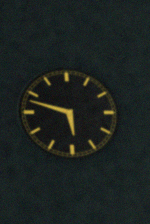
5.48
